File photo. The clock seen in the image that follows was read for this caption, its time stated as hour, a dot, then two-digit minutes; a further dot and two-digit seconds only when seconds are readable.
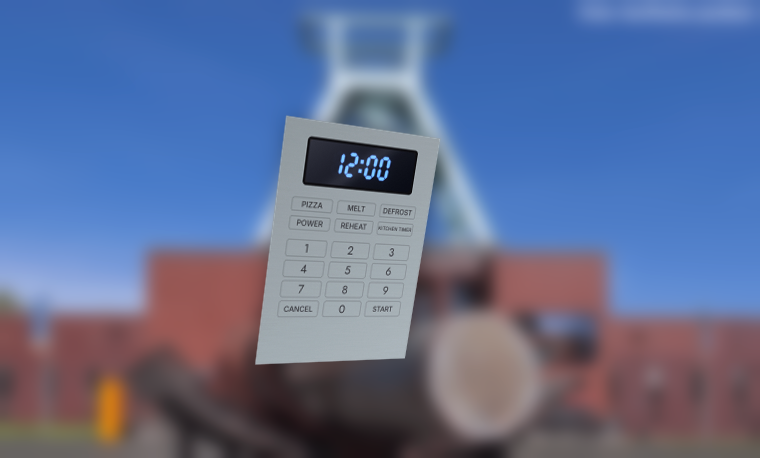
12.00
